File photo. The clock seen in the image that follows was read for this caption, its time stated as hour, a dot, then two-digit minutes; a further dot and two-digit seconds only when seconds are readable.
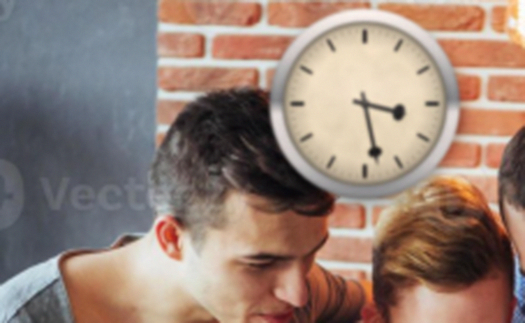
3.28
